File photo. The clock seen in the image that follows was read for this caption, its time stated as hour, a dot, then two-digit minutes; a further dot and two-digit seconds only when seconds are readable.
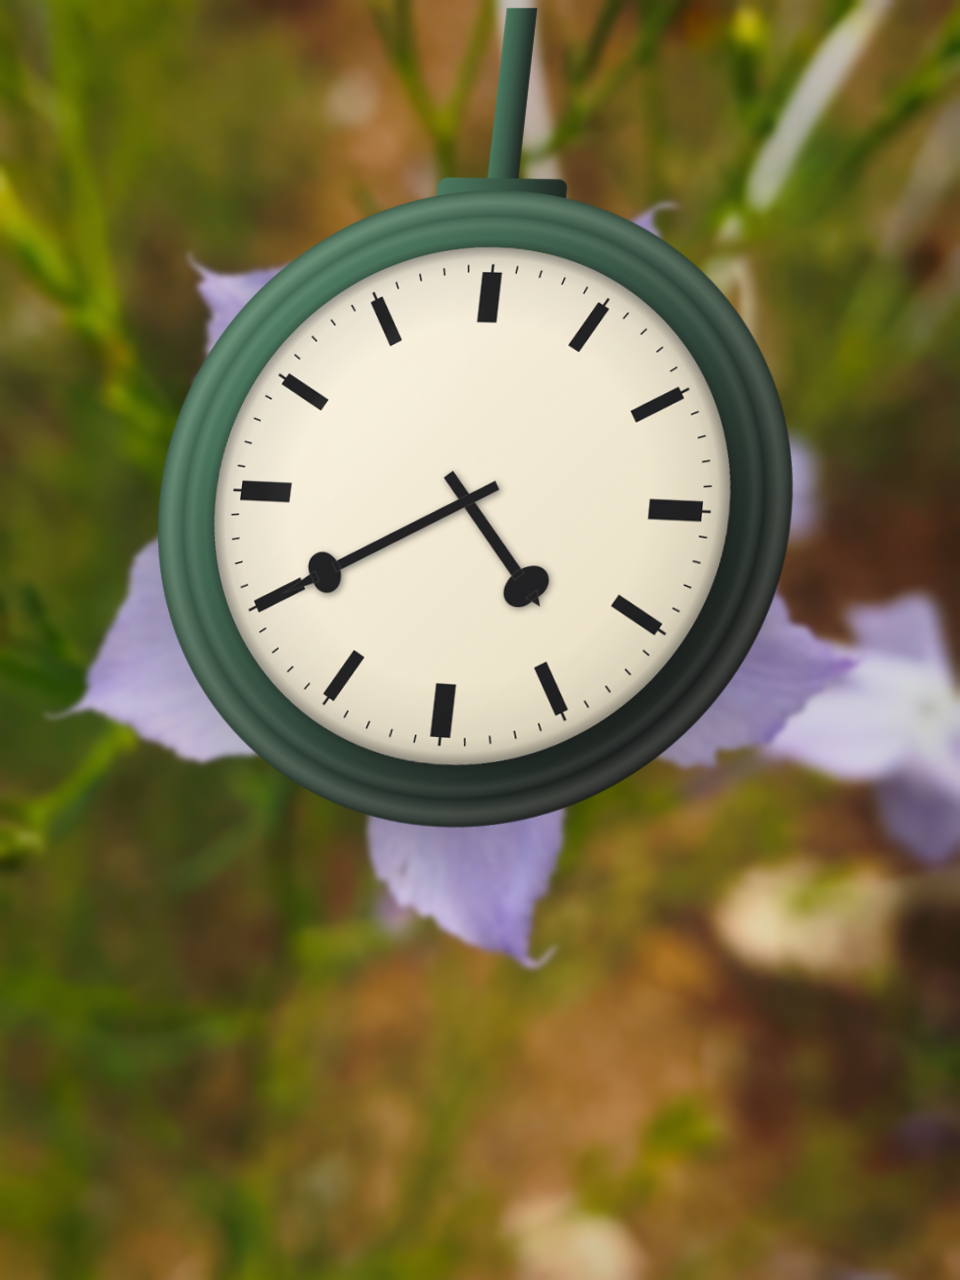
4.40
